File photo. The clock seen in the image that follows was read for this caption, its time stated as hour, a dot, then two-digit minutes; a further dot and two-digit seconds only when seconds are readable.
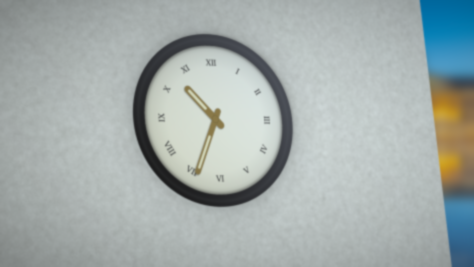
10.34
